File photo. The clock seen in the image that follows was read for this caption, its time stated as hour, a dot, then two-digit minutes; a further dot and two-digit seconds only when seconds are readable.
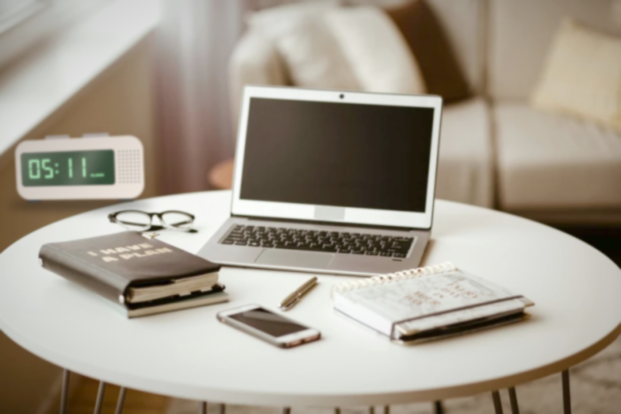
5.11
